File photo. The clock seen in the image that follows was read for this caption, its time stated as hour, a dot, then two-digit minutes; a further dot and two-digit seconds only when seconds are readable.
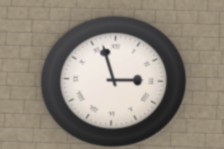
2.57
